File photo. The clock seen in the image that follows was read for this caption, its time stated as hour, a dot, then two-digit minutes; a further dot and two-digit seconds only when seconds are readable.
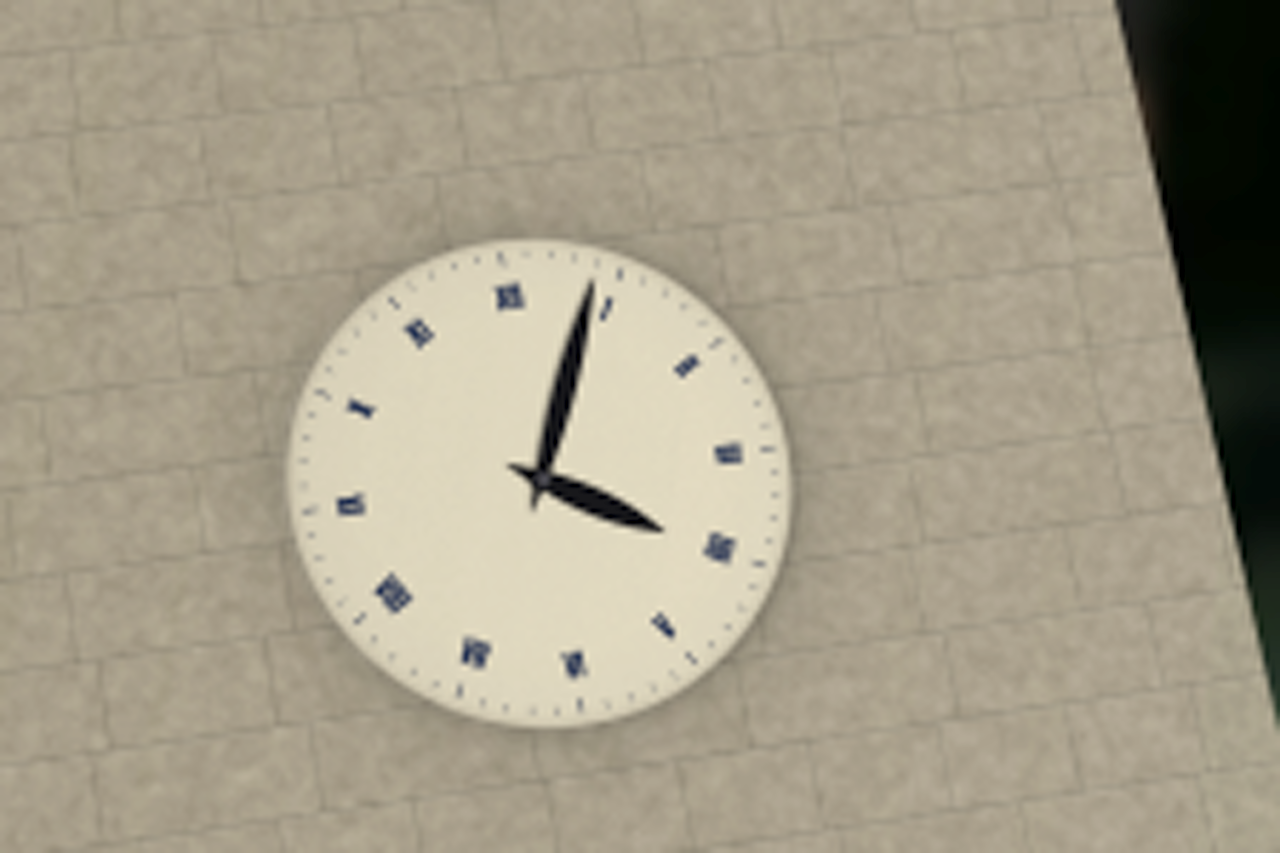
4.04
